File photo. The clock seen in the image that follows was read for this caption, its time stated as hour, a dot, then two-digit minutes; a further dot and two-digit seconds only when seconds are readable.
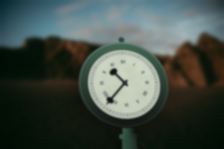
10.37
